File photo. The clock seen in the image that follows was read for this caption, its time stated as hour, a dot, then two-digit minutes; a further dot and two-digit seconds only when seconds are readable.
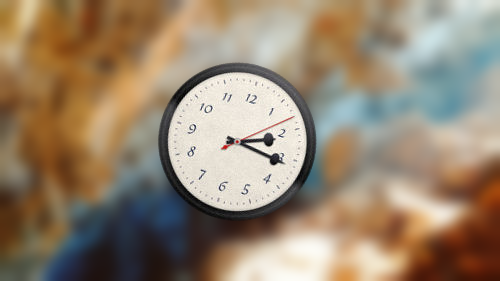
2.16.08
